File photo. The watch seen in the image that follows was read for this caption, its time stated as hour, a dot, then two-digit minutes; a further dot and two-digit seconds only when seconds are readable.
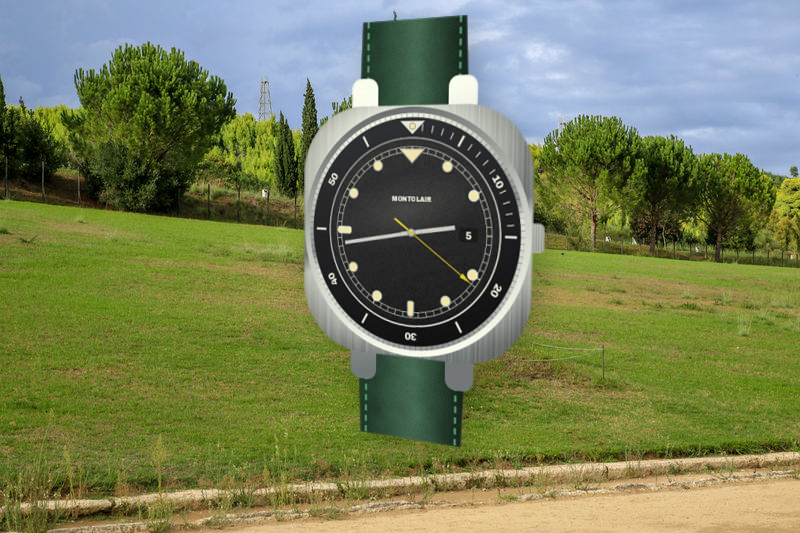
2.43.21
